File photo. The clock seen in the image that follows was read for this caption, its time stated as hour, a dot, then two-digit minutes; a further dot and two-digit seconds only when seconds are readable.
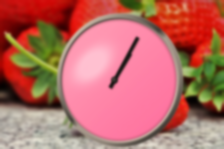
1.05
